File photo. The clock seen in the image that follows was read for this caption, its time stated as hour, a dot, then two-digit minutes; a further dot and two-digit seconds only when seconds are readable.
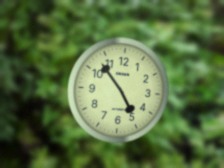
4.53
